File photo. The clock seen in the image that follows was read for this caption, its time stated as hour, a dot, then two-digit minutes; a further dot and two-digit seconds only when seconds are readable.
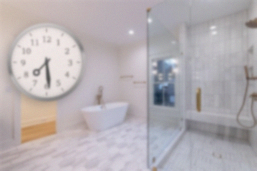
7.29
